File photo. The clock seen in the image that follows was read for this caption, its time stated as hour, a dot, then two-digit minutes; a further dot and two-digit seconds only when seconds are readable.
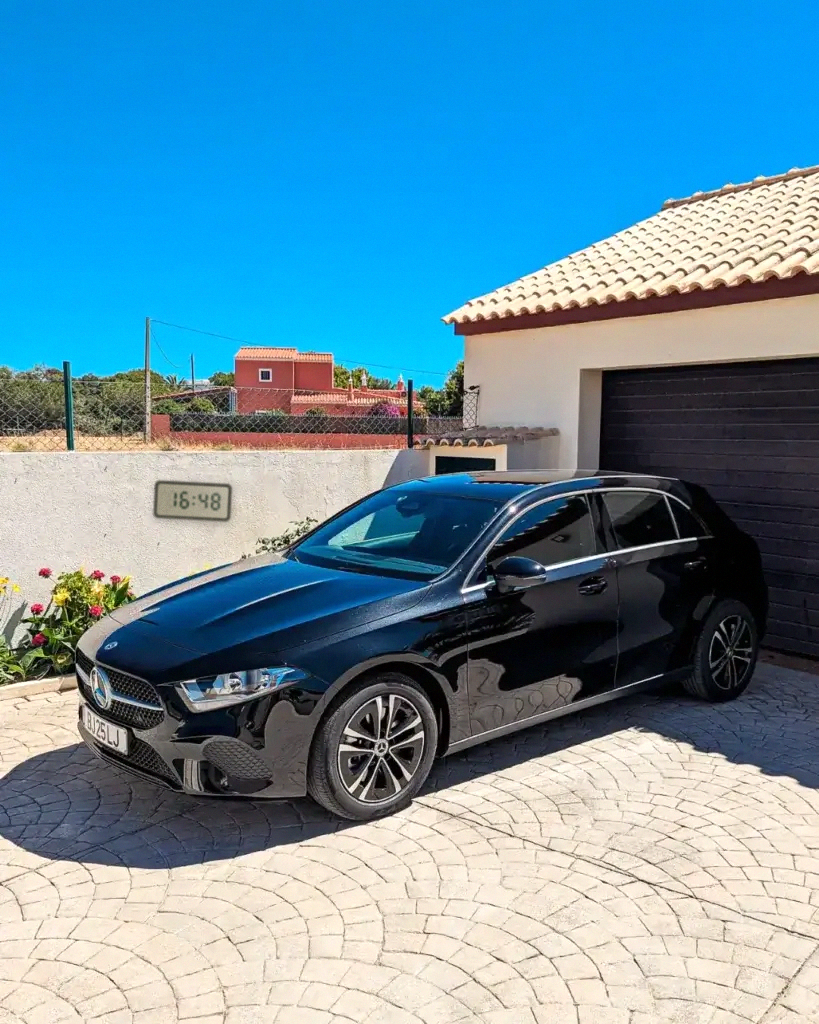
16.48
